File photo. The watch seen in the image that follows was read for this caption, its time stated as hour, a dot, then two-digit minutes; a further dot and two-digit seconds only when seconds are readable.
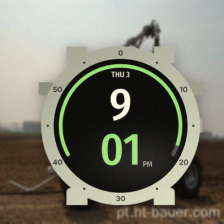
9.01
